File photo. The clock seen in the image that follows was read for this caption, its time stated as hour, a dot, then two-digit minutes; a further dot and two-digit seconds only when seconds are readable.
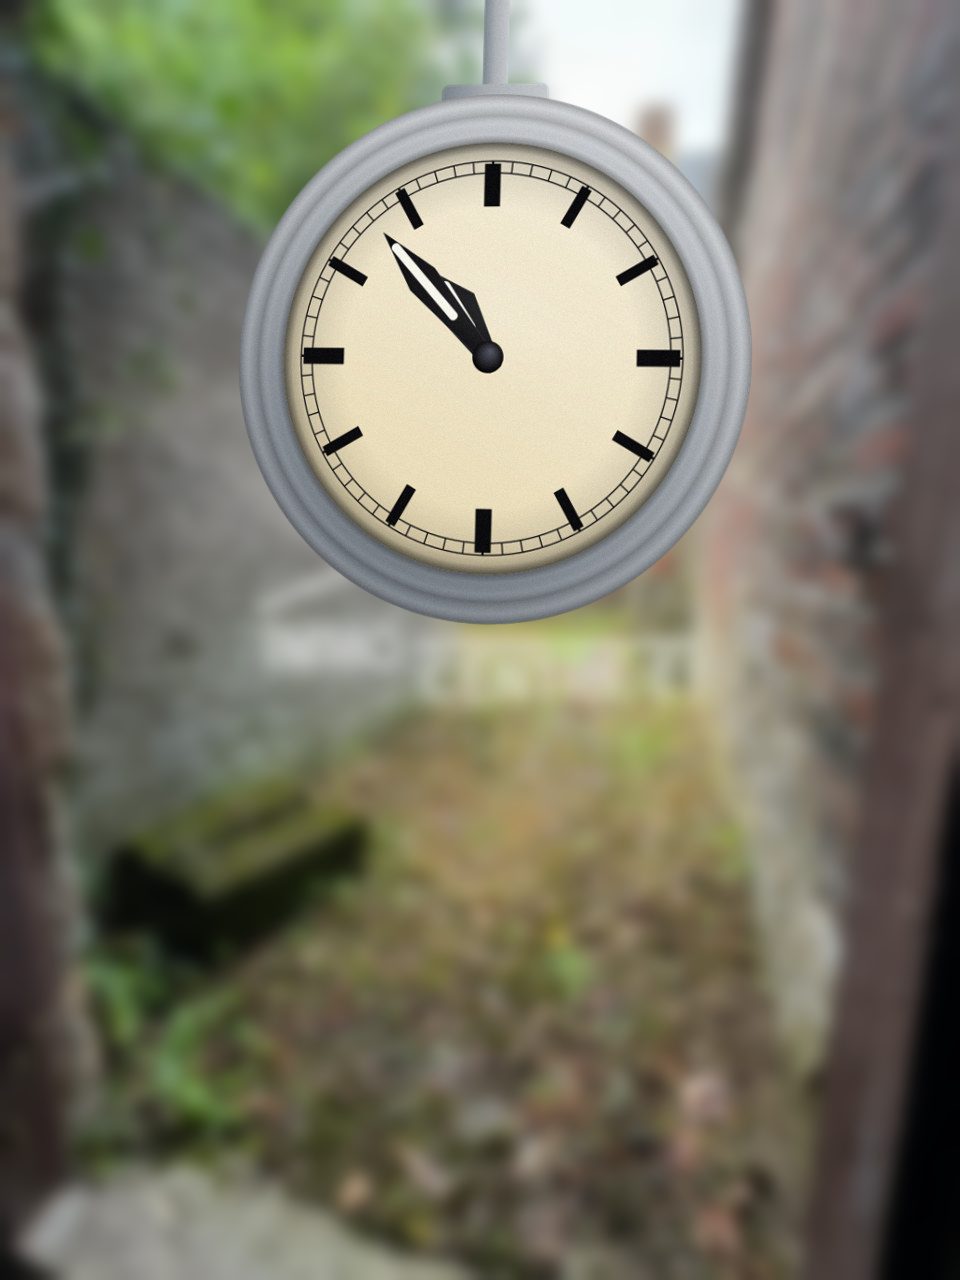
10.53
